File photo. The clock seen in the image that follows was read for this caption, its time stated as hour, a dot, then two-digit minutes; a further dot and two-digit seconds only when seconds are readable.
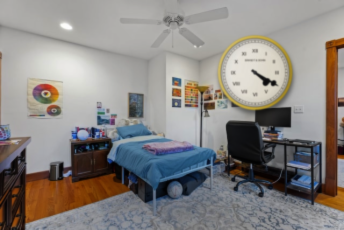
4.20
